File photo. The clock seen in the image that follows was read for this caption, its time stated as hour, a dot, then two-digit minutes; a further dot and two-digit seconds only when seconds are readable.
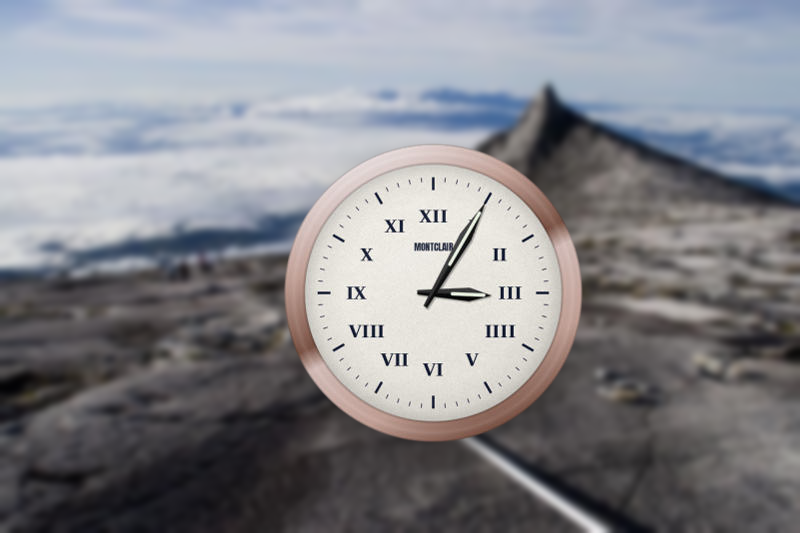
3.05
